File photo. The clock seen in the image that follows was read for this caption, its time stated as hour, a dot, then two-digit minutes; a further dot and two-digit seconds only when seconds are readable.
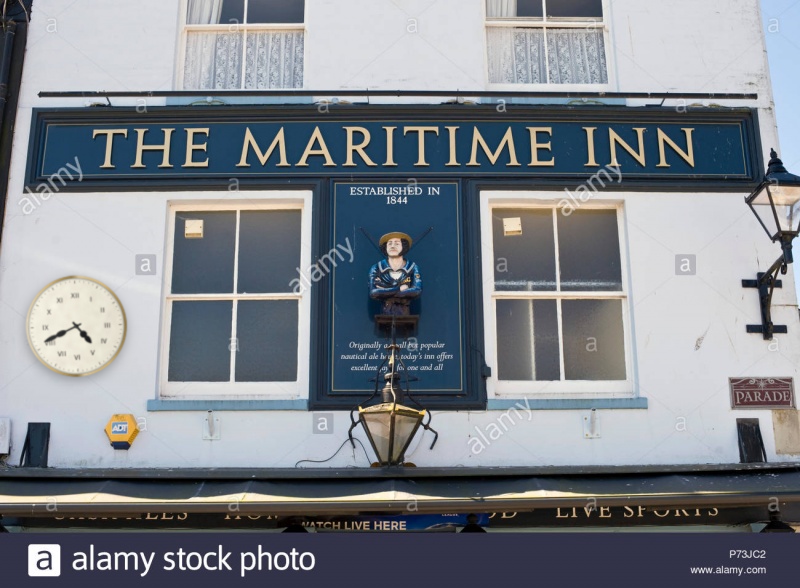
4.41
